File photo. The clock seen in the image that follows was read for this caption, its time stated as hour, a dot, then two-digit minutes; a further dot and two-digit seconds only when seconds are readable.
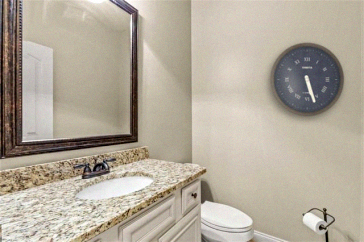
5.27
